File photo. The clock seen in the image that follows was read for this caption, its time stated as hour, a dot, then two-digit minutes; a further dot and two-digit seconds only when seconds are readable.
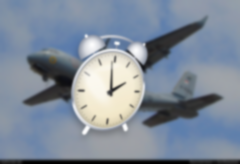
1.59
